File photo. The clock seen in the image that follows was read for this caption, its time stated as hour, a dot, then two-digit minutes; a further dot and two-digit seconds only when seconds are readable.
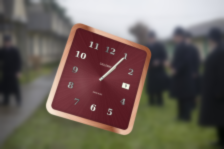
1.05
